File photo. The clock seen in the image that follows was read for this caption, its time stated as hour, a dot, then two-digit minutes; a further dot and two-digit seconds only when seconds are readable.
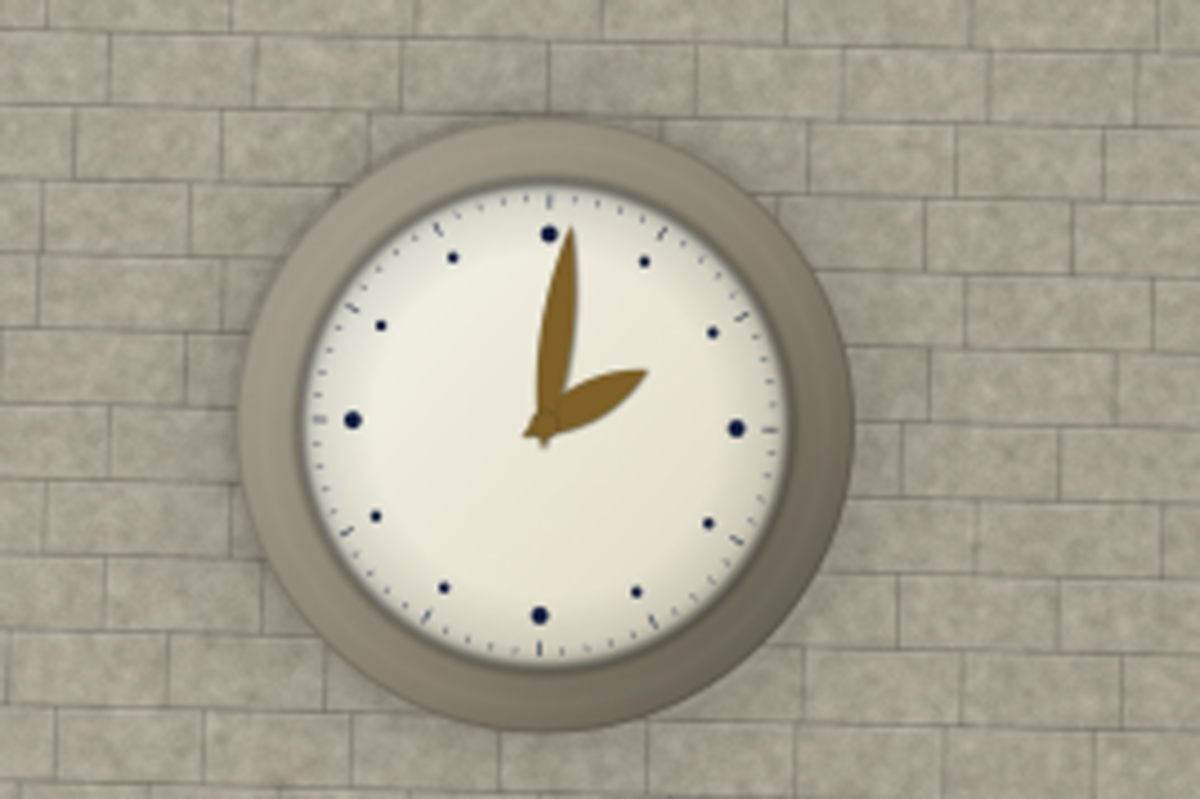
2.01
